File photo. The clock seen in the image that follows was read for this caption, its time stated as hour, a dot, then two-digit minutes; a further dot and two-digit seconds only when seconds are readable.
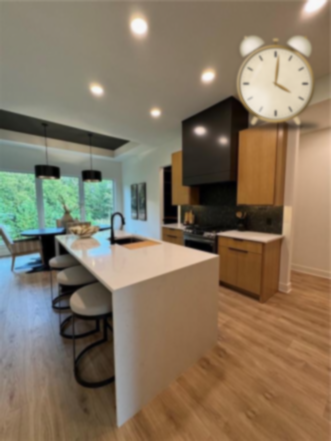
4.01
